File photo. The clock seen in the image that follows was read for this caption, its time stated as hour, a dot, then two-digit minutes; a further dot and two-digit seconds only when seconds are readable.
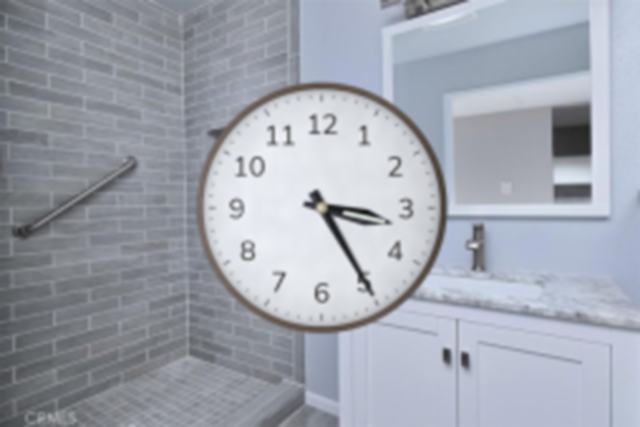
3.25
